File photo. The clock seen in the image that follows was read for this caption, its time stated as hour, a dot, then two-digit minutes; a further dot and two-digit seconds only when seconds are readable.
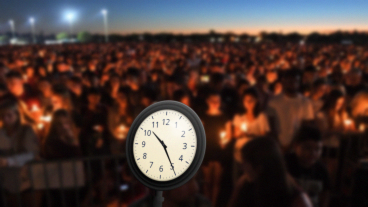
10.25
